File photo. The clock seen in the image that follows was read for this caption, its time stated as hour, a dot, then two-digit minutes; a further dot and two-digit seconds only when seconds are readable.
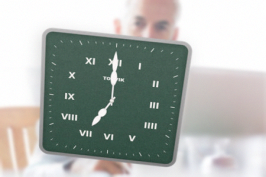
7.00
